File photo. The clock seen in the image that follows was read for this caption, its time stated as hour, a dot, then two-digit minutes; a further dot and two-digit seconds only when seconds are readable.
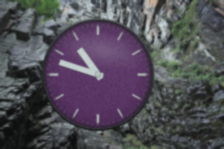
10.48
